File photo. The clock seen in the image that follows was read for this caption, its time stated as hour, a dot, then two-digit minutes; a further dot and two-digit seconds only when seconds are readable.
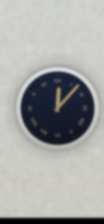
12.07
